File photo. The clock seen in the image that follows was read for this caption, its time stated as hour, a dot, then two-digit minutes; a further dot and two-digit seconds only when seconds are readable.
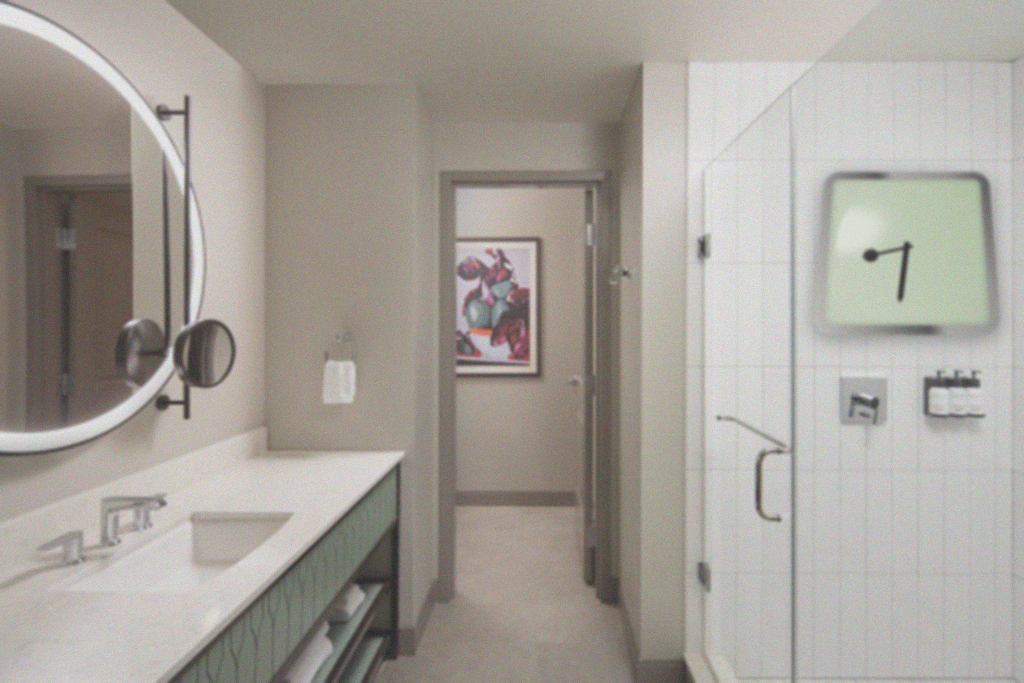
8.31
